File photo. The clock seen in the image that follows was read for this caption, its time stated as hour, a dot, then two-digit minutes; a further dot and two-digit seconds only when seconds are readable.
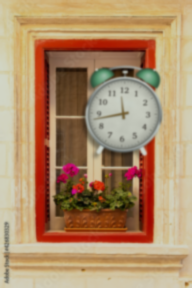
11.43
